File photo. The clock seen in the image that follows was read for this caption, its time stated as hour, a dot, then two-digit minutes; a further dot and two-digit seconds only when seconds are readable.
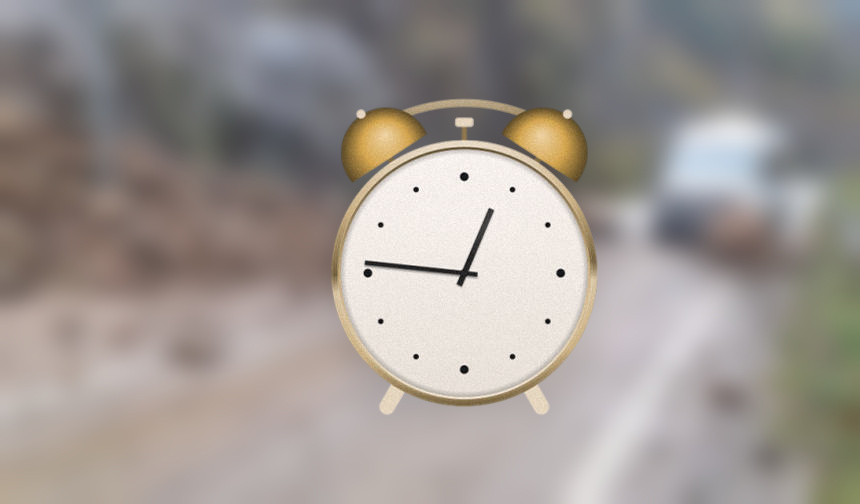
12.46
